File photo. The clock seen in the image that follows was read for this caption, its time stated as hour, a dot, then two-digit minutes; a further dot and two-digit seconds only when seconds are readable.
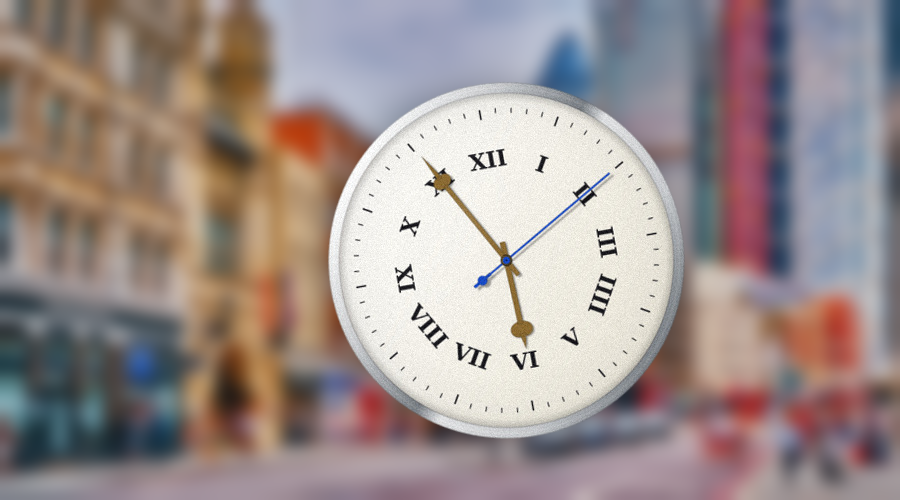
5.55.10
